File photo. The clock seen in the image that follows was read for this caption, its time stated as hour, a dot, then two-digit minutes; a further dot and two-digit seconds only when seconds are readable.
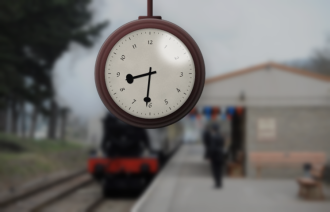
8.31
